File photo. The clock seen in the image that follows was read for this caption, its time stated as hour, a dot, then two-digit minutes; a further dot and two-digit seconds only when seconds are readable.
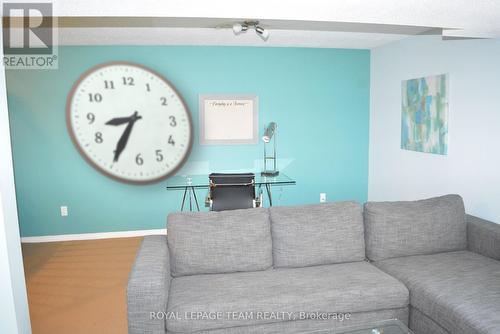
8.35
